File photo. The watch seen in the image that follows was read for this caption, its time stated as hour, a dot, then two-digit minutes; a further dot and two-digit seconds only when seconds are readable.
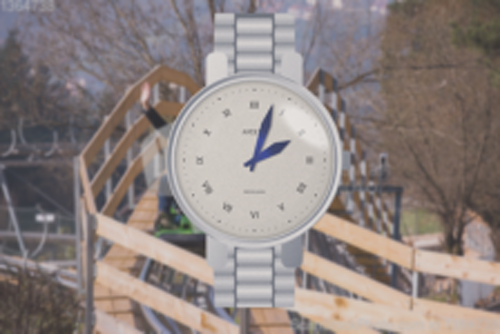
2.03
